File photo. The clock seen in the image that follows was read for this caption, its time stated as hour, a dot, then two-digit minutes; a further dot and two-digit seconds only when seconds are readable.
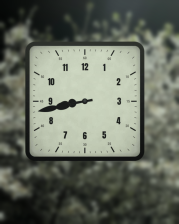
8.43
